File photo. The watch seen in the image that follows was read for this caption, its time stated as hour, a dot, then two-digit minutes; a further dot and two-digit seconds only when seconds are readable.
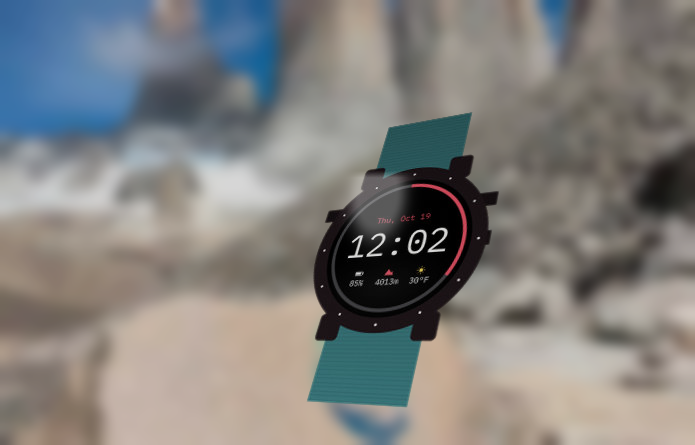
12.02
